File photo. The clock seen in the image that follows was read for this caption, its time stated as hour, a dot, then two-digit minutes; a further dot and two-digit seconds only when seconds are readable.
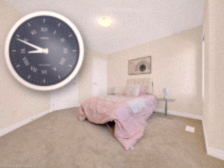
8.49
